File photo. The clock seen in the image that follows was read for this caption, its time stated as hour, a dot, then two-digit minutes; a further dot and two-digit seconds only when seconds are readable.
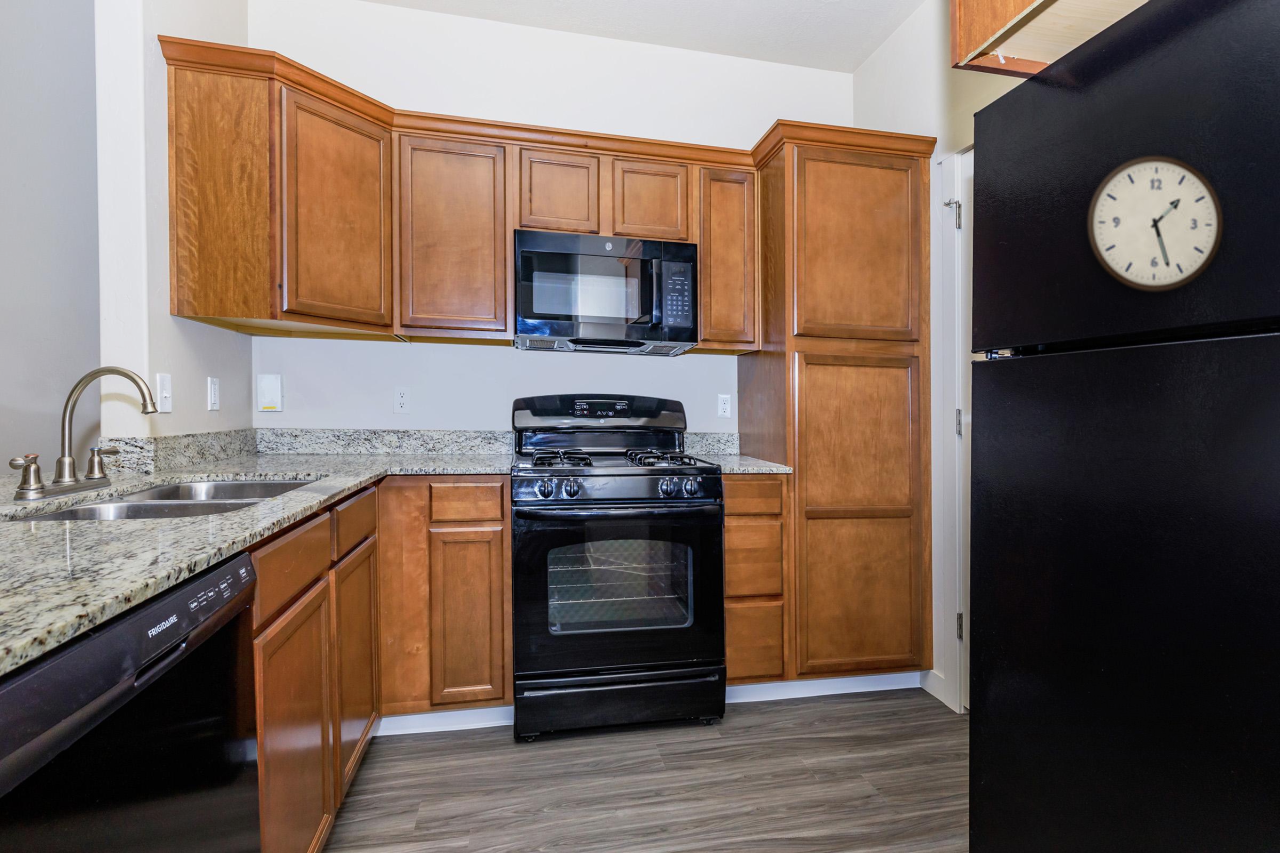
1.27
